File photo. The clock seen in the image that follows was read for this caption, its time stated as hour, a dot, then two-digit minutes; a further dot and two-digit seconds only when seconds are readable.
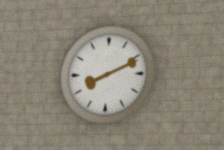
8.11
